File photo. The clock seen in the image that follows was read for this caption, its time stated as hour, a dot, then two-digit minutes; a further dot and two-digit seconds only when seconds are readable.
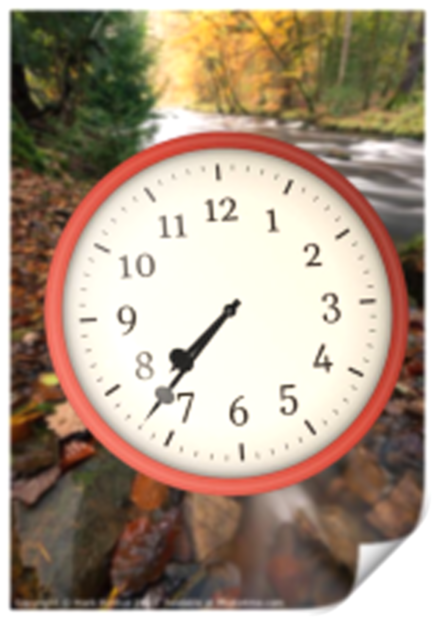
7.37
